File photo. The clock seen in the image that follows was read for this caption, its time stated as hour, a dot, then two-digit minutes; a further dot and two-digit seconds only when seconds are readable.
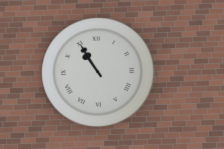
10.55
